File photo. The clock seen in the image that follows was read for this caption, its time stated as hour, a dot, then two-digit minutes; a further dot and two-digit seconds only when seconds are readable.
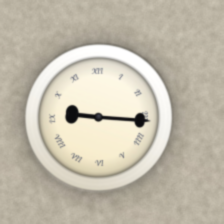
9.16
